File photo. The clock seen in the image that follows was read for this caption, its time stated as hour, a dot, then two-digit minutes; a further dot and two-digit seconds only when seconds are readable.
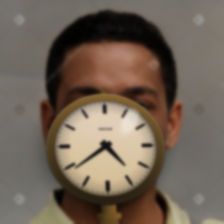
4.39
